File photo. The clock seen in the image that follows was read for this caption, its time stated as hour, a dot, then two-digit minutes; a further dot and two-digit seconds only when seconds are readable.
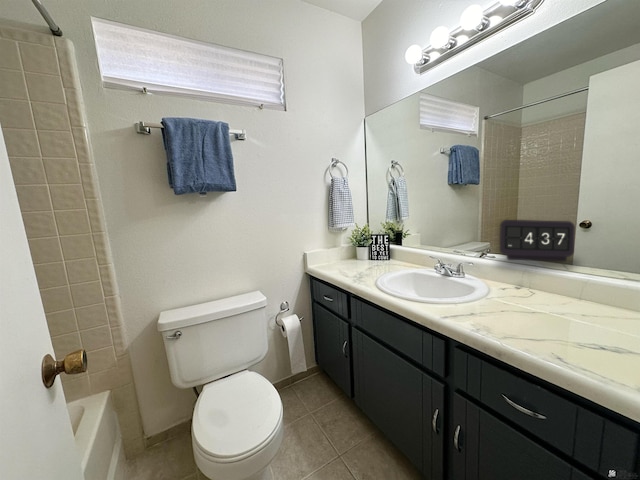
4.37
